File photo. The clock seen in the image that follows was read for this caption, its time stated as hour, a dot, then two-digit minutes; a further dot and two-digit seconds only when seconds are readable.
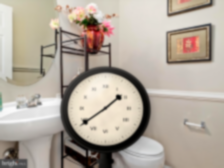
1.39
